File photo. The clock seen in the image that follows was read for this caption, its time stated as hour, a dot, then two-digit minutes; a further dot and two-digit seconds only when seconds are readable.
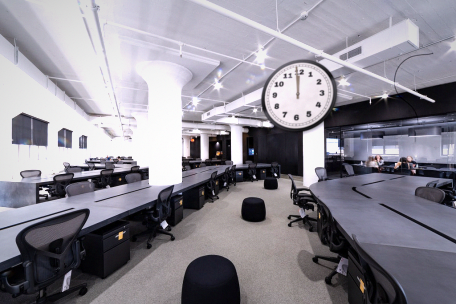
11.59
